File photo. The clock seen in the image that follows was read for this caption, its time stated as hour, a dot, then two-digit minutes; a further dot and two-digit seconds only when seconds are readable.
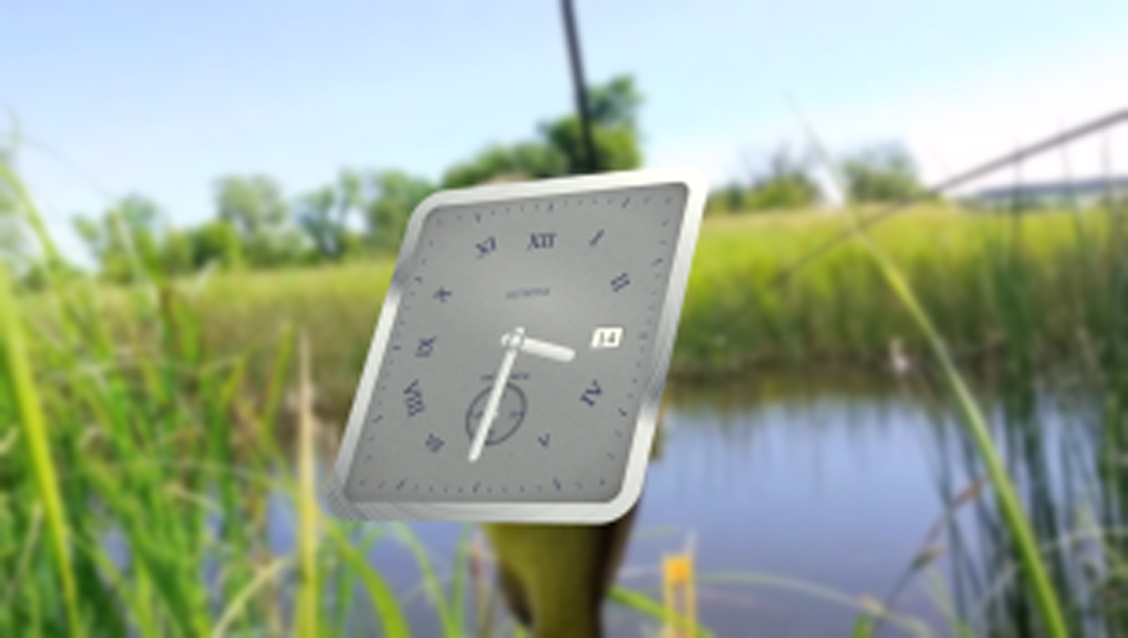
3.31
